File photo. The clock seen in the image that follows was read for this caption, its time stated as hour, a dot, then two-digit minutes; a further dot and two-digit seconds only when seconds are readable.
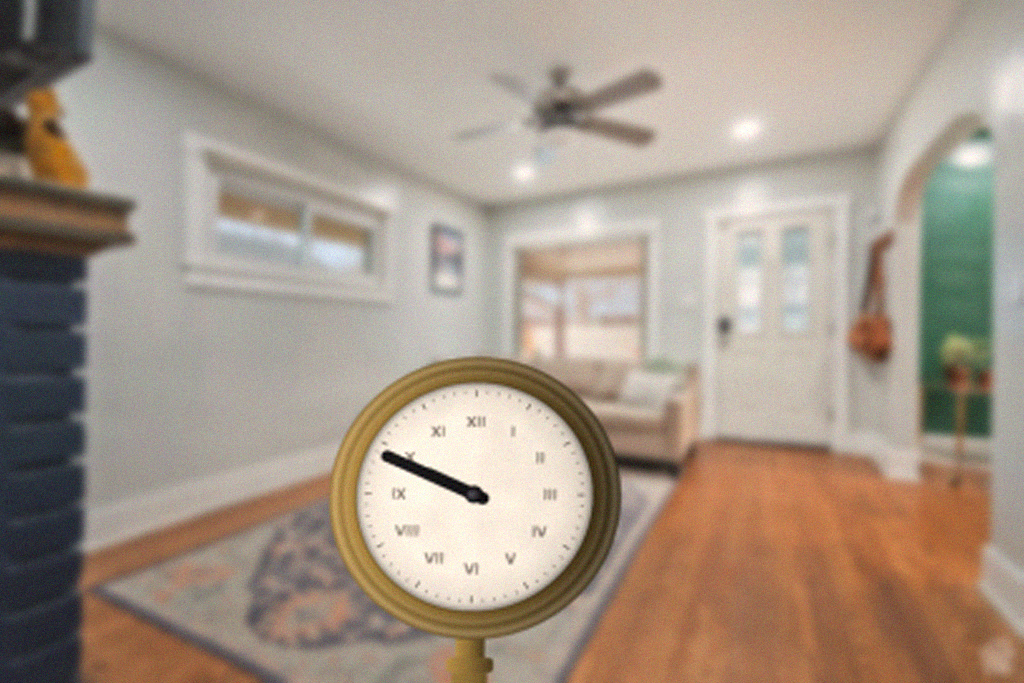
9.49
